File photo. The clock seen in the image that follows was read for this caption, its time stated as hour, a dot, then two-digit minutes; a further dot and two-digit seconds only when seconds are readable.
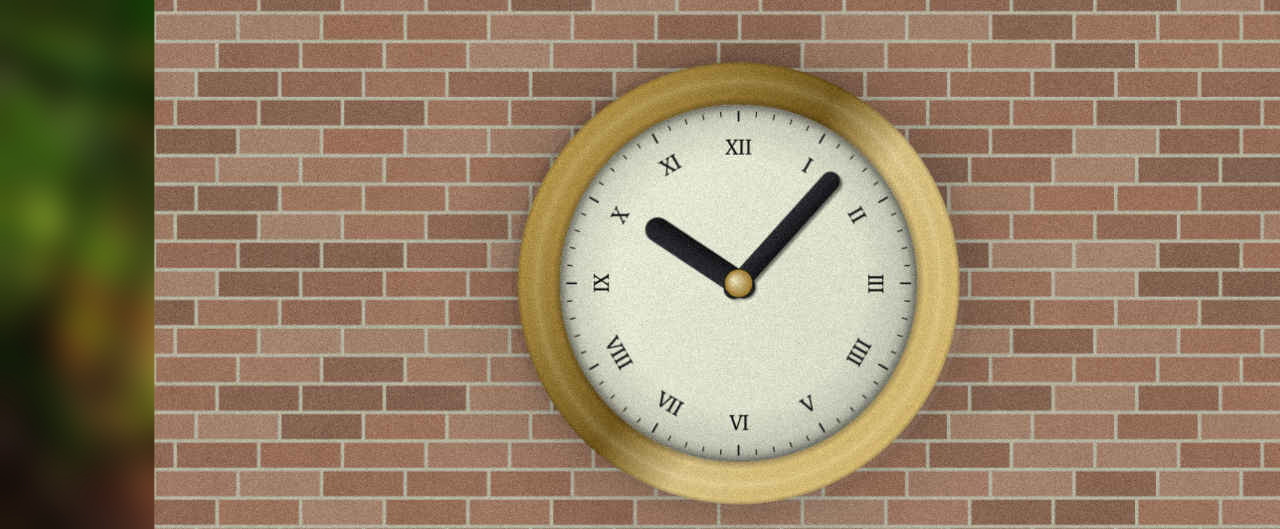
10.07
